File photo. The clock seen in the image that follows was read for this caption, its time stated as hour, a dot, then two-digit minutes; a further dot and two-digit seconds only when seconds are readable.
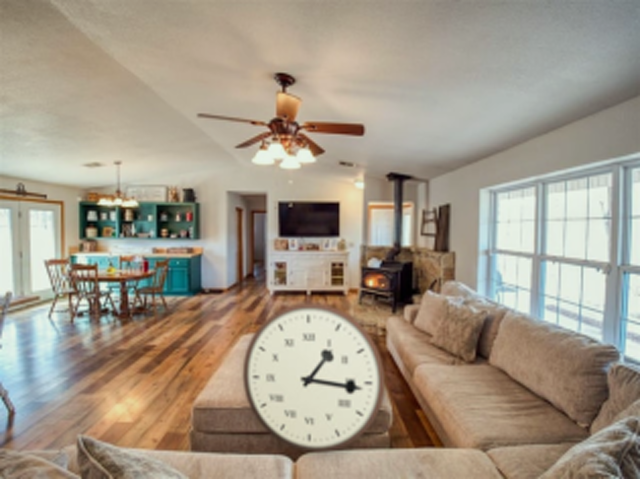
1.16
